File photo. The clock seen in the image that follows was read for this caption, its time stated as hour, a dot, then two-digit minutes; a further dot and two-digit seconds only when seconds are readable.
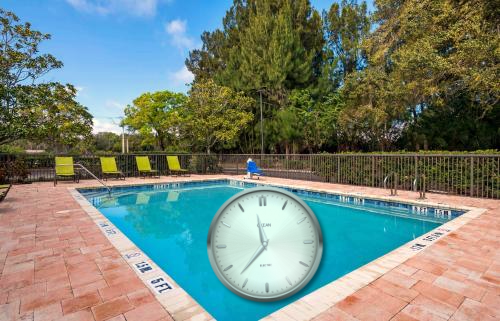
11.37
